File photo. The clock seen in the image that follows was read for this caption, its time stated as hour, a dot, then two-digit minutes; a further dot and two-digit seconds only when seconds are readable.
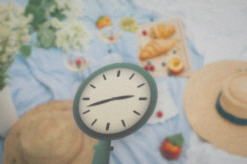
2.42
